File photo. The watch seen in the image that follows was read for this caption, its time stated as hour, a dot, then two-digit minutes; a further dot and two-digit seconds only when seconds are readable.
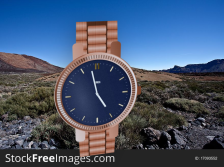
4.58
